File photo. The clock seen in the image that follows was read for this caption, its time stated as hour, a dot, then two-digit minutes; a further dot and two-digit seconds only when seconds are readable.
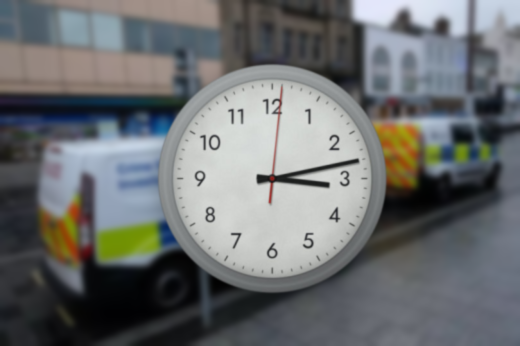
3.13.01
